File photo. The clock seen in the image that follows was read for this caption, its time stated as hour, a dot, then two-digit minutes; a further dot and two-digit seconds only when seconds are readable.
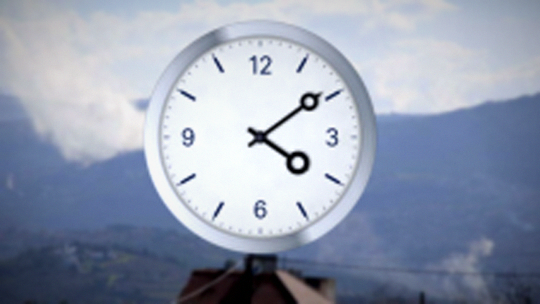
4.09
